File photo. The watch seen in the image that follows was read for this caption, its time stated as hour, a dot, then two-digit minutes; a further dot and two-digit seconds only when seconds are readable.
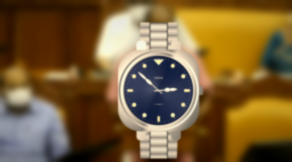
2.52
